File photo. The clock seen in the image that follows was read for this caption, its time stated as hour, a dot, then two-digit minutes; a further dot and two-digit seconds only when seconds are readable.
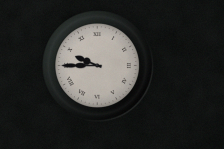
9.45
